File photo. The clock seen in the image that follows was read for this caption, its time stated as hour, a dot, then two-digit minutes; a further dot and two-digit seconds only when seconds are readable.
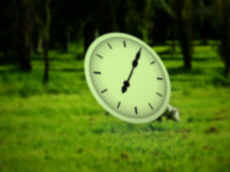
7.05
